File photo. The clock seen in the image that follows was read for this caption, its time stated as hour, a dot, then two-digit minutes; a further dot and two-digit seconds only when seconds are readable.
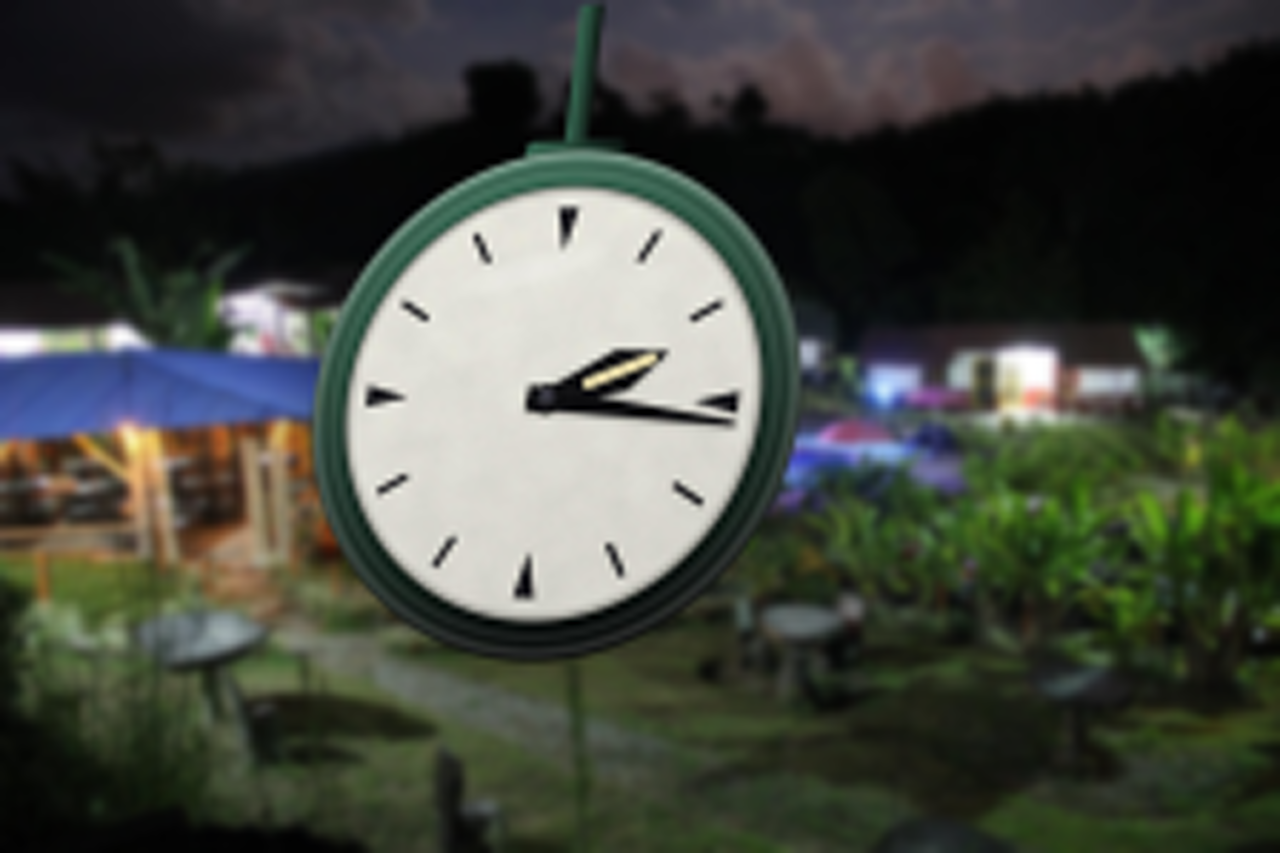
2.16
